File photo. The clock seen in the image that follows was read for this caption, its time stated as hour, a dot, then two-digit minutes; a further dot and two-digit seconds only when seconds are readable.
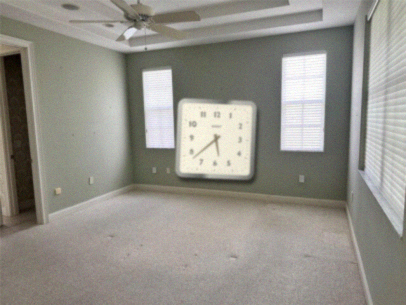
5.38
